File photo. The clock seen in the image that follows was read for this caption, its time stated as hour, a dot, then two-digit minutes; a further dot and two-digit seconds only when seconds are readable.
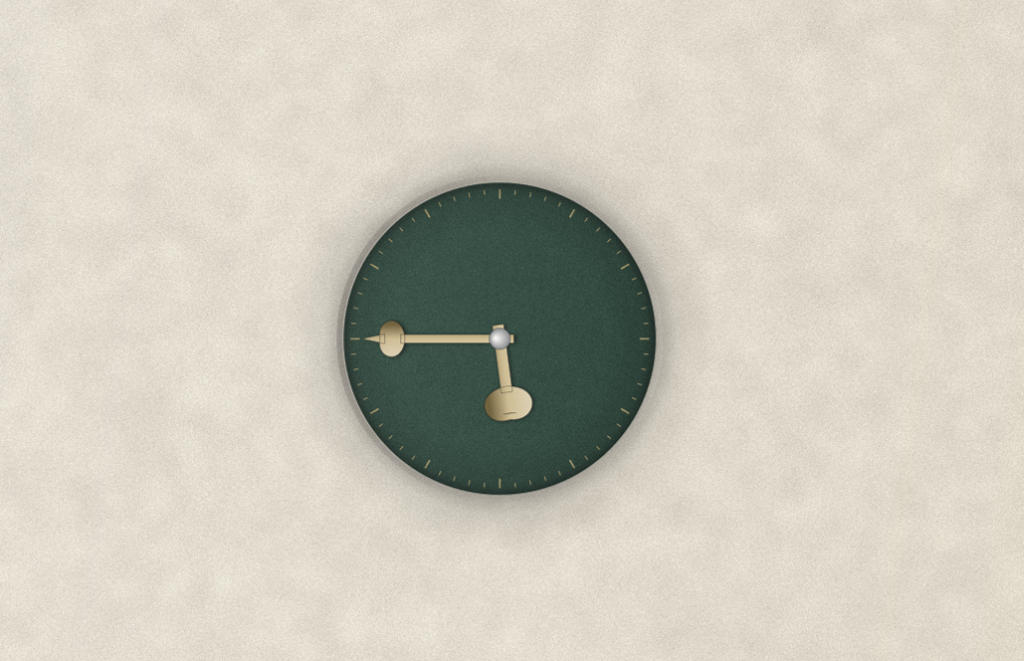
5.45
